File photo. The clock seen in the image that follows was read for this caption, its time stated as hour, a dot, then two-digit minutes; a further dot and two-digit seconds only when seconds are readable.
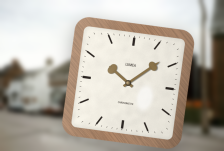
10.08
